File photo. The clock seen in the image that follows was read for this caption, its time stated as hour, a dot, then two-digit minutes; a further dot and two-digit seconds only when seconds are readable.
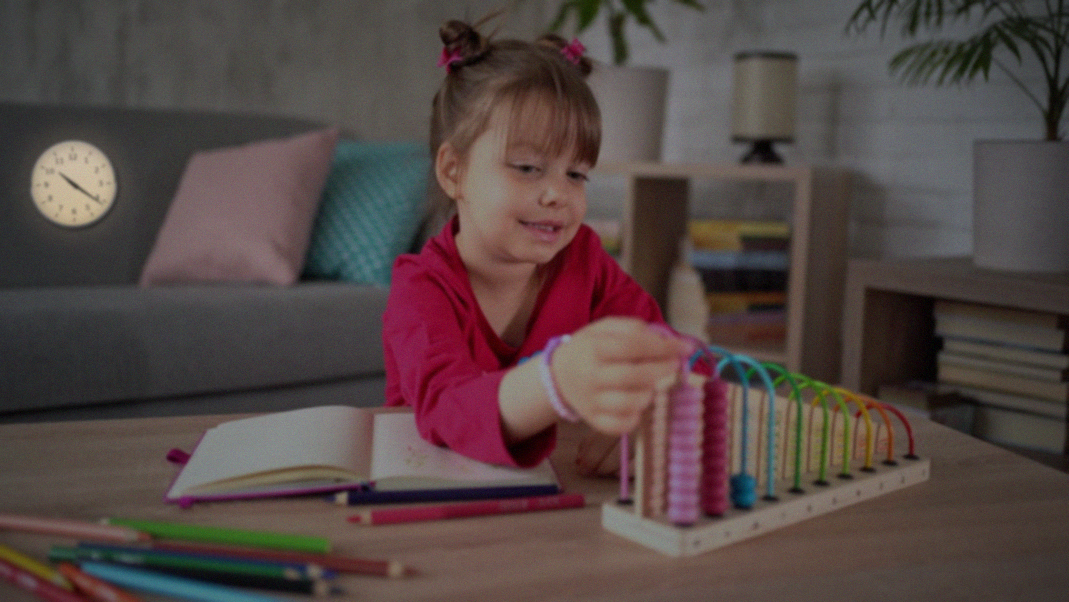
10.21
